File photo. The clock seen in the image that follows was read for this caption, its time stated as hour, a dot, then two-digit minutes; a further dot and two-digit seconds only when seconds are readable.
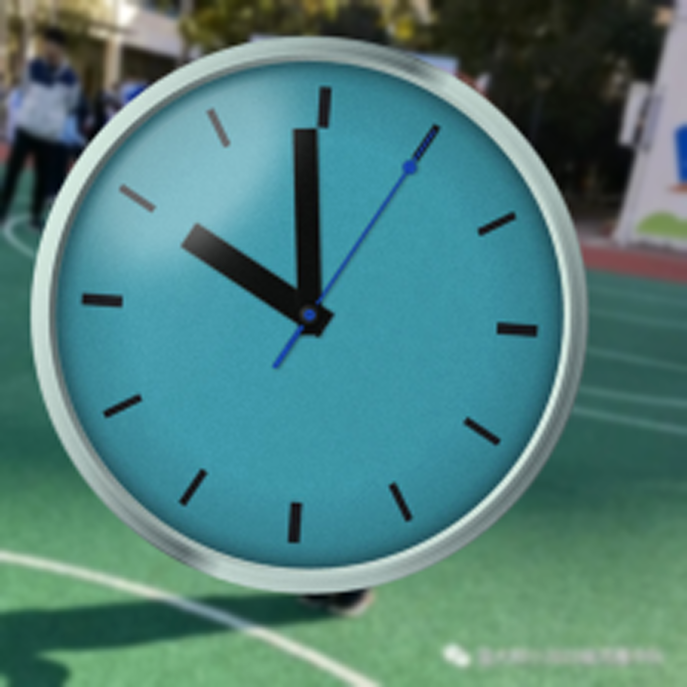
9.59.05
